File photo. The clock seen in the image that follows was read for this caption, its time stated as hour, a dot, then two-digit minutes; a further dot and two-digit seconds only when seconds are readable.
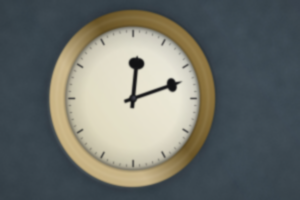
12.12
